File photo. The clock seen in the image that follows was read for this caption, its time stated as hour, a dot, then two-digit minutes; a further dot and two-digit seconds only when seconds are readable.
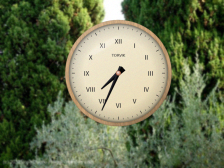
7.34
